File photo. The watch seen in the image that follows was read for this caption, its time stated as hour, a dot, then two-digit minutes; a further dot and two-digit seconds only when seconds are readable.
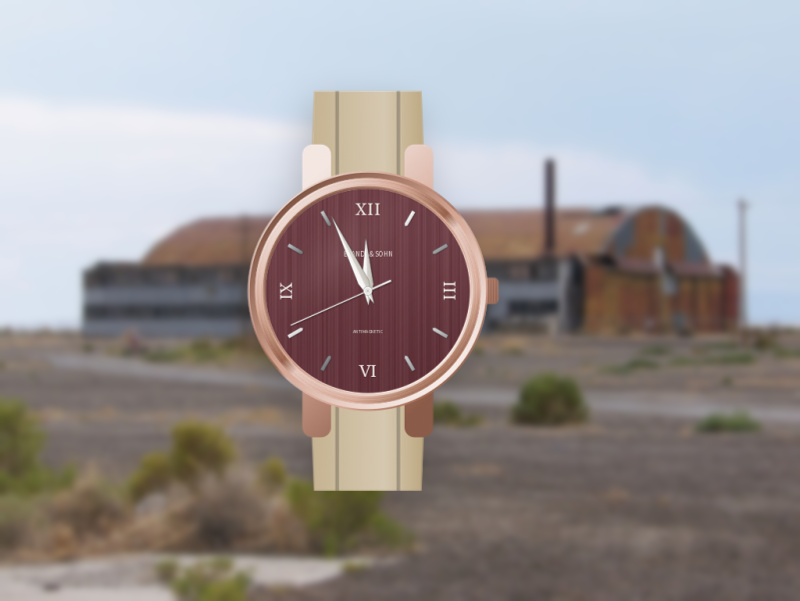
11.55.41
